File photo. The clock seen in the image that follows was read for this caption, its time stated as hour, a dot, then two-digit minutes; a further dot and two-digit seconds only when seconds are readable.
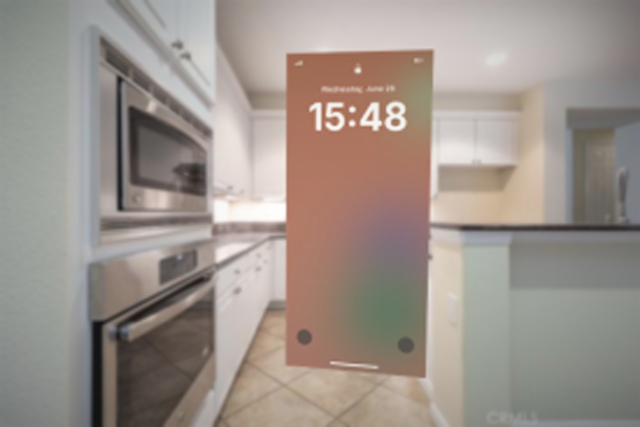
15.48
